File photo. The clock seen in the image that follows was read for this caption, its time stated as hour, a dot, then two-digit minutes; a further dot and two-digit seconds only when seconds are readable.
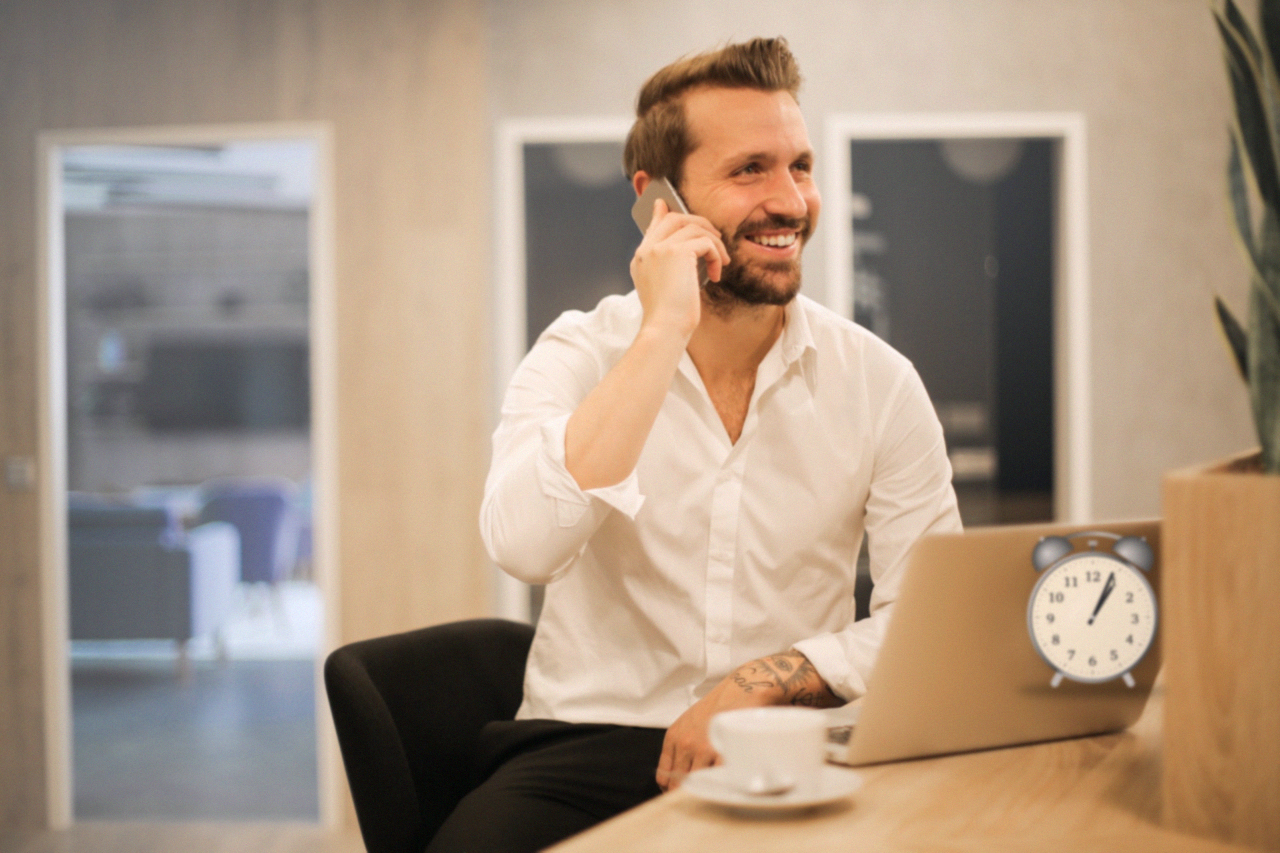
1.04
